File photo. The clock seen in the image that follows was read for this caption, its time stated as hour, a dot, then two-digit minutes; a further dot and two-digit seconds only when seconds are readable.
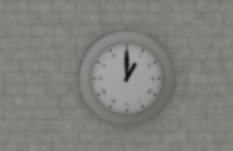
1.00
